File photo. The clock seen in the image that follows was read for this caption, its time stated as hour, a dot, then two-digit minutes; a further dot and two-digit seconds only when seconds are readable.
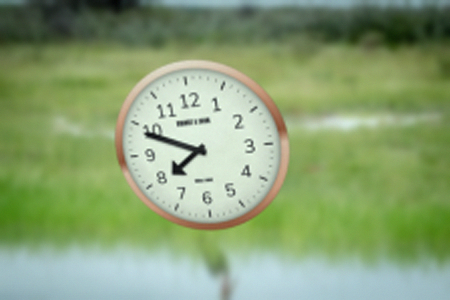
7.49
